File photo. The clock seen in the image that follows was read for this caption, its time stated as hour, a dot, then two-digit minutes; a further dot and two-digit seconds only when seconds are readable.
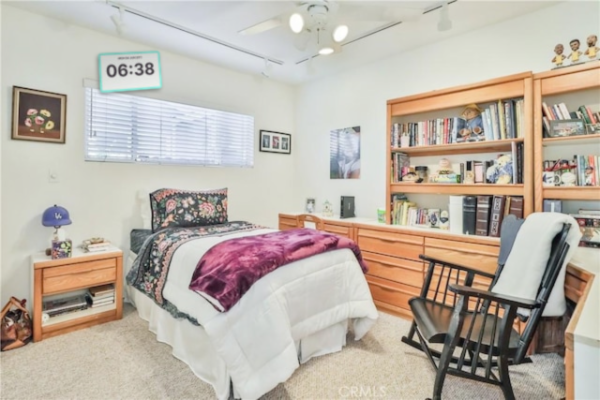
6.38
